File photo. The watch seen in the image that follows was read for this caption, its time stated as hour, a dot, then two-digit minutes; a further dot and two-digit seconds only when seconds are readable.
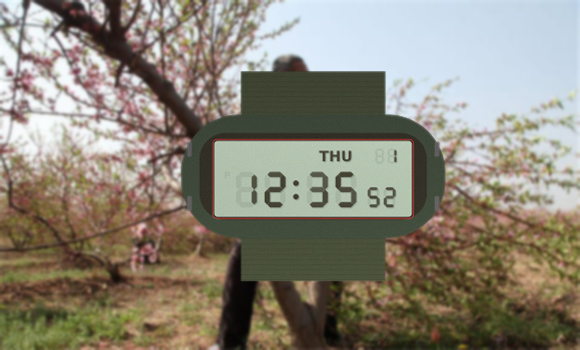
12.35.52
